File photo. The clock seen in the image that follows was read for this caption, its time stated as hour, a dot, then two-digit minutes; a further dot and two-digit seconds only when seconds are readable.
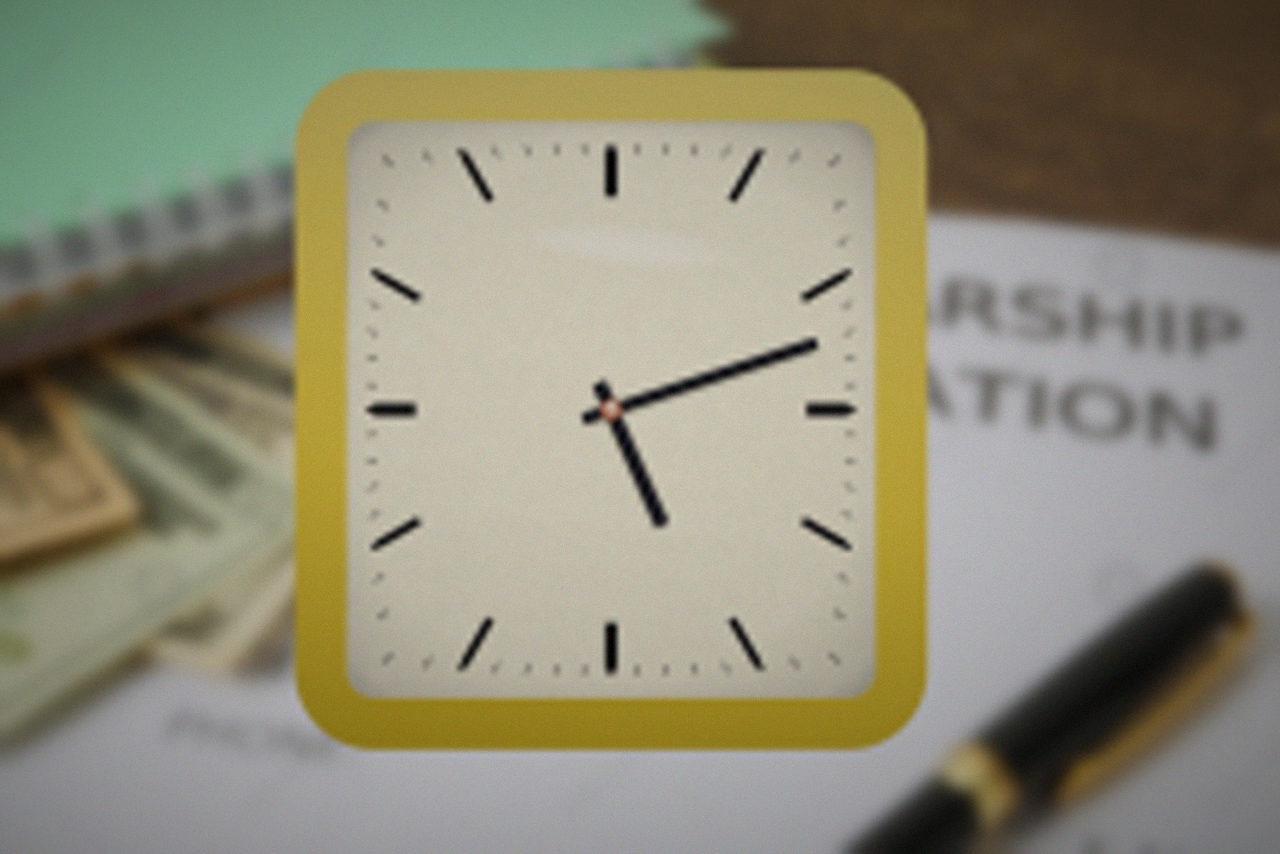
5.12
